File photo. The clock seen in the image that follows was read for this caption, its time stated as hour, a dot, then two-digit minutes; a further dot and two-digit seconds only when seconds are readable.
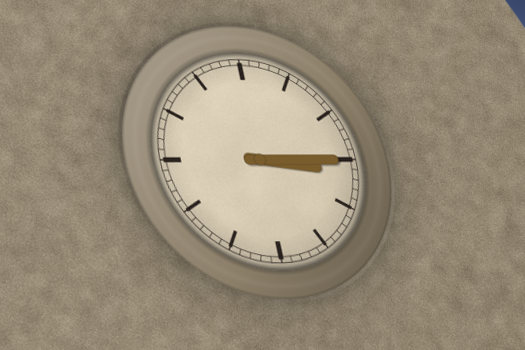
3.15
